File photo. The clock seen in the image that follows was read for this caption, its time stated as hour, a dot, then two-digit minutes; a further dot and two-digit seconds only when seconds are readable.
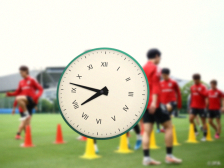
7.47
